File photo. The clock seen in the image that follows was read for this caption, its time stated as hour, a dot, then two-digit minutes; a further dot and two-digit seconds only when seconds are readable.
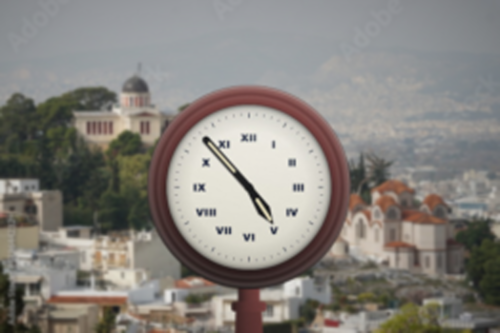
4.53
